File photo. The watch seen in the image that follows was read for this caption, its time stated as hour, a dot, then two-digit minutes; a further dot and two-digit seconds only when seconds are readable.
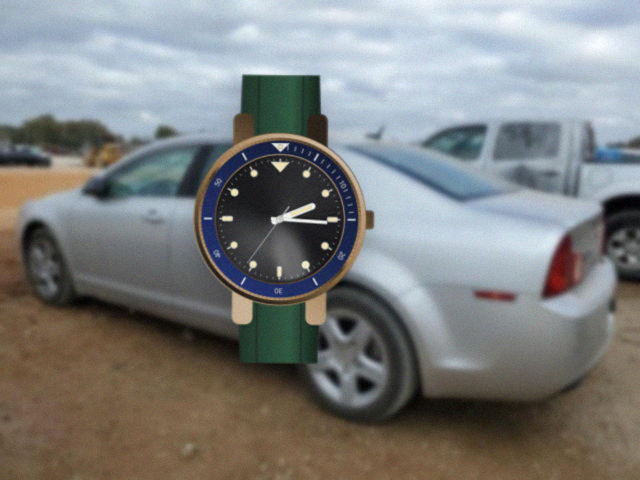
2.15.36
